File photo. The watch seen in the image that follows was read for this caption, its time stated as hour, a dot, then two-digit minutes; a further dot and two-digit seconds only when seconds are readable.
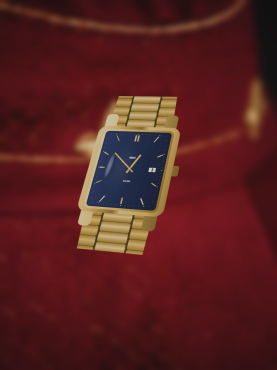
12.52
